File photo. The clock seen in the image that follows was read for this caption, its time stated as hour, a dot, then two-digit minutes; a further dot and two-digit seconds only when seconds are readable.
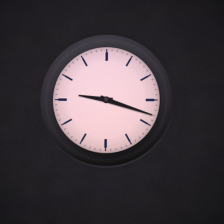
9.18
